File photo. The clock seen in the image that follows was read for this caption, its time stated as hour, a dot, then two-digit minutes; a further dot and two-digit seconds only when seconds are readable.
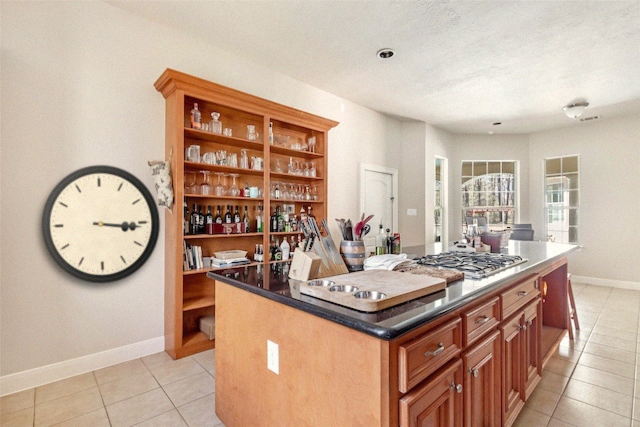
3.16
